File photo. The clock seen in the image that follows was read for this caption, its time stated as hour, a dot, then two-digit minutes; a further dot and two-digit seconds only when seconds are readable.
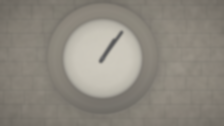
1.06
